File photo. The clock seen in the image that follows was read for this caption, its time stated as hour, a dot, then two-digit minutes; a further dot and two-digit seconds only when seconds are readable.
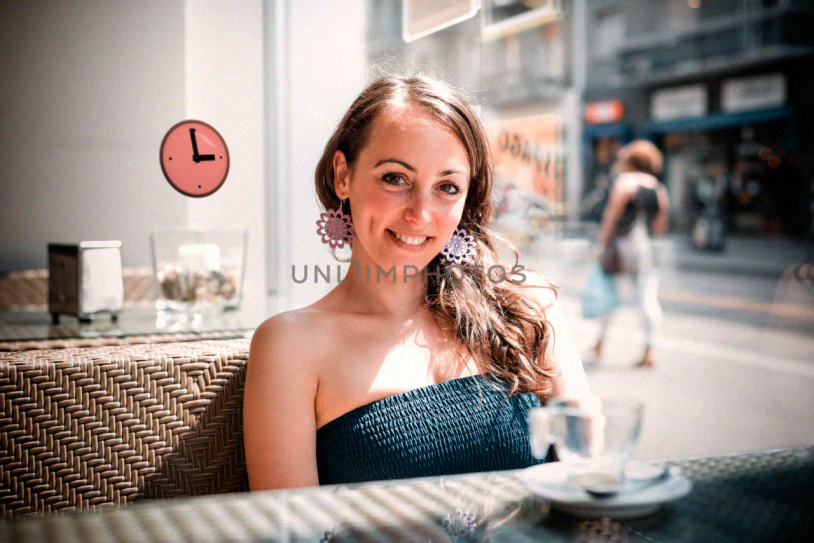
2.59
